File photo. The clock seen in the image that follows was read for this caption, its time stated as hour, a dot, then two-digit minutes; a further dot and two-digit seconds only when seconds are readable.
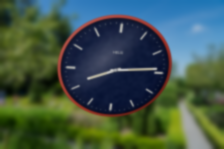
8.14
